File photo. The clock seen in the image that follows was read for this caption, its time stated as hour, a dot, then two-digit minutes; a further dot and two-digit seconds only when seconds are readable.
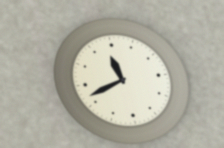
11.42
